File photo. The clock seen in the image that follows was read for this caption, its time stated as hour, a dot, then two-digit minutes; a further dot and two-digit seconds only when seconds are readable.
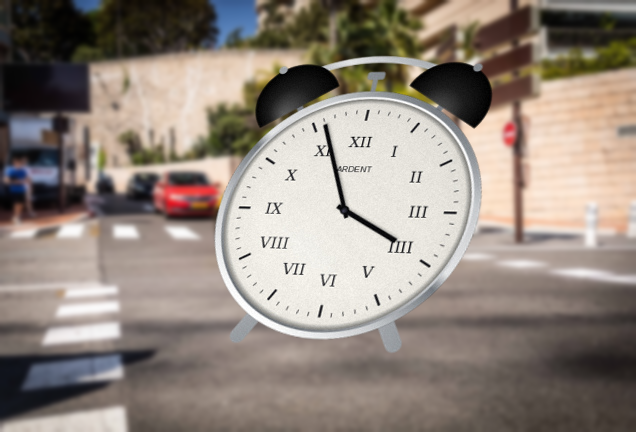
3.56
